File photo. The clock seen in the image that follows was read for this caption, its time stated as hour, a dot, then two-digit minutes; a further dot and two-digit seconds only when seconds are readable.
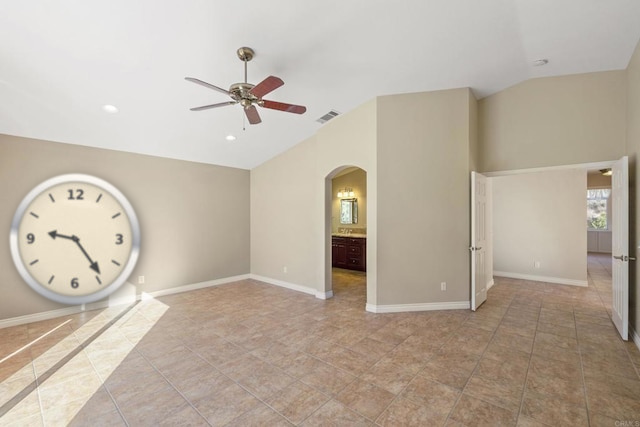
9.24
